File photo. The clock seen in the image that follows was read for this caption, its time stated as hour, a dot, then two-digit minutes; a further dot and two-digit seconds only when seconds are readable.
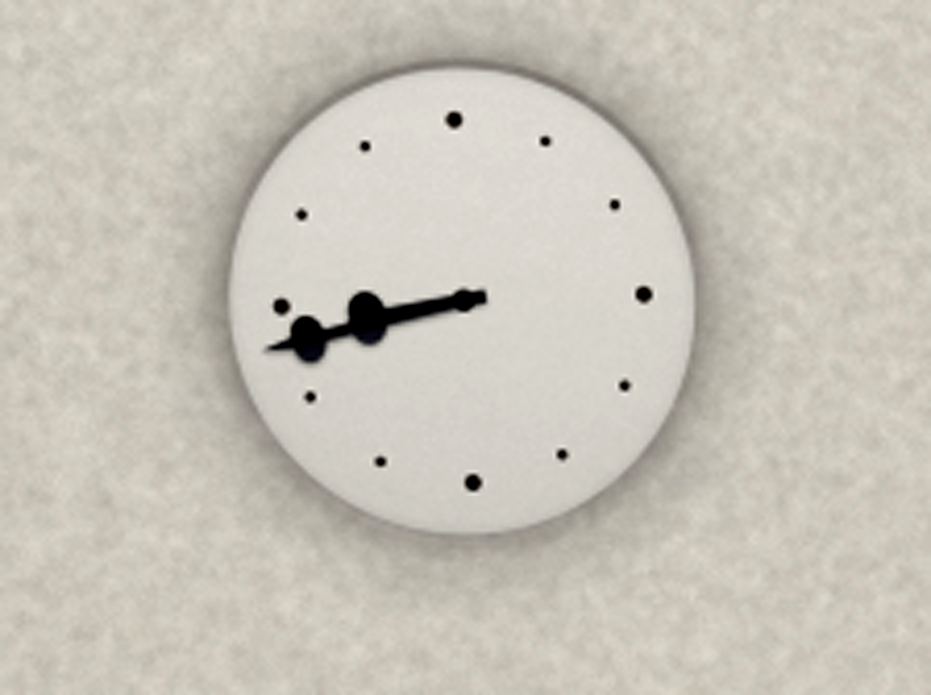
8.43
